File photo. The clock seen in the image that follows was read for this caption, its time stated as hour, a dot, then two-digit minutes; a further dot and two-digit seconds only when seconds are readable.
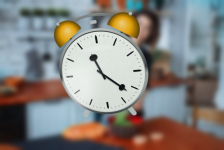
11.22
